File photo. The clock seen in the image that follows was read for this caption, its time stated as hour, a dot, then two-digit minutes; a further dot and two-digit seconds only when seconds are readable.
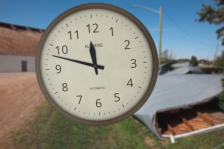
11.48
